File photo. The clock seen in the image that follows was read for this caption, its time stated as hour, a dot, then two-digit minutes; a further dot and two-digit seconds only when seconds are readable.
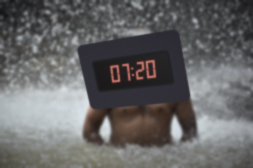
7.20
